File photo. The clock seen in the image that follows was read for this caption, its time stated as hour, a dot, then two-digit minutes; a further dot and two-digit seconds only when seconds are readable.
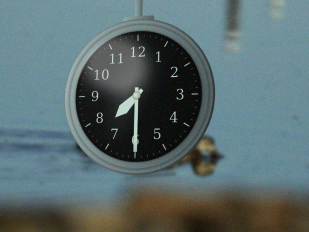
7.30
